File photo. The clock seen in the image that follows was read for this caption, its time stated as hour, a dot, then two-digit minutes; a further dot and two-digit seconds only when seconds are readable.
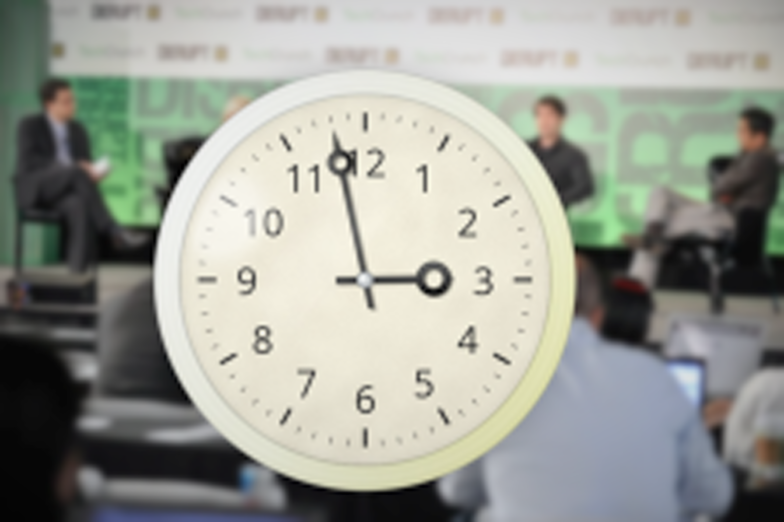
2.58
